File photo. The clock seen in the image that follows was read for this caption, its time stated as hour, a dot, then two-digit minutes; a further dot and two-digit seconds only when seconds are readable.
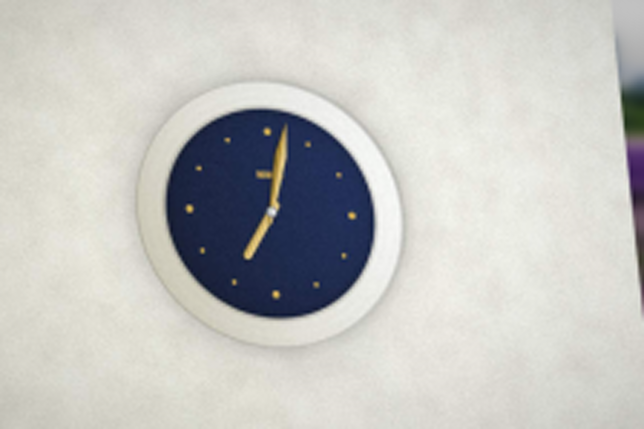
7.02
